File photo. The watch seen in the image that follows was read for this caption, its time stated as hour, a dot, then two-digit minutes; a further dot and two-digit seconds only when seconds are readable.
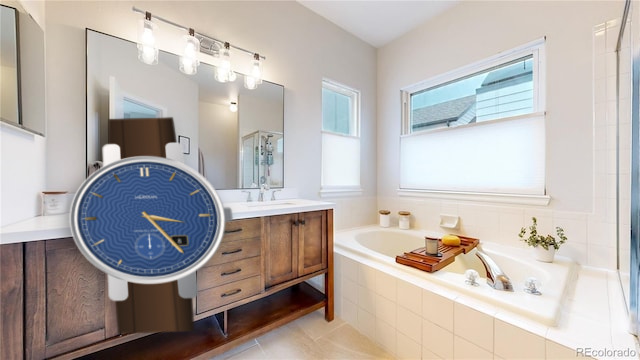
3.24
